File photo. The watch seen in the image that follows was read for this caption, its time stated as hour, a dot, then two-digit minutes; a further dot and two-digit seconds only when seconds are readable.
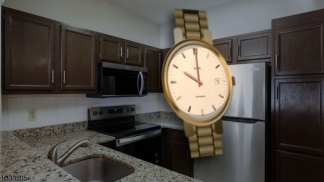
10.00
